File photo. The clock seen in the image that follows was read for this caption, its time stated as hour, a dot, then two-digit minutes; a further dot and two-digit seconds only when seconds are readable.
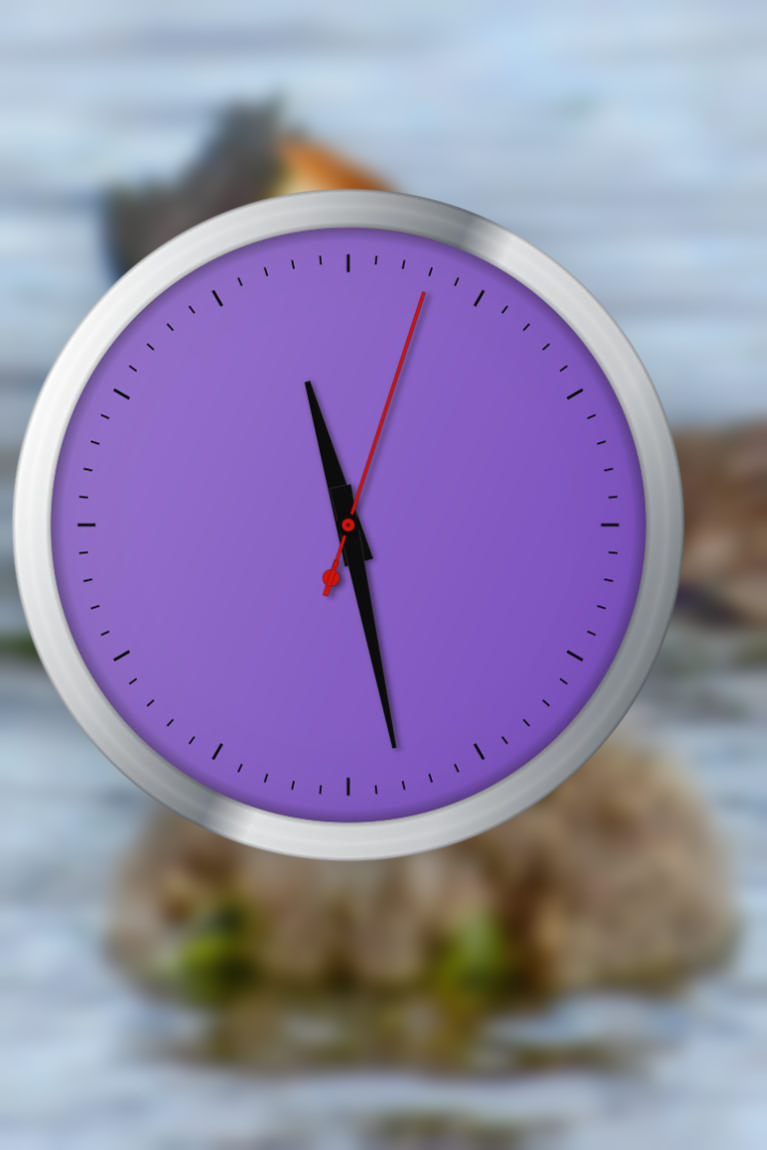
11.28.03
